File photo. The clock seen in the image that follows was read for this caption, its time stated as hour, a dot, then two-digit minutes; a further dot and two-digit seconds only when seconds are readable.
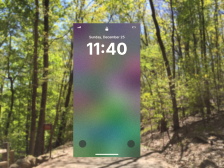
11.40
